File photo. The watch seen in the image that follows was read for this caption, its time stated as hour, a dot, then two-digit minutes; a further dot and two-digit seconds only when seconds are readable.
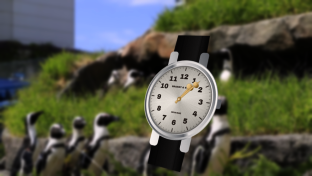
1.07
